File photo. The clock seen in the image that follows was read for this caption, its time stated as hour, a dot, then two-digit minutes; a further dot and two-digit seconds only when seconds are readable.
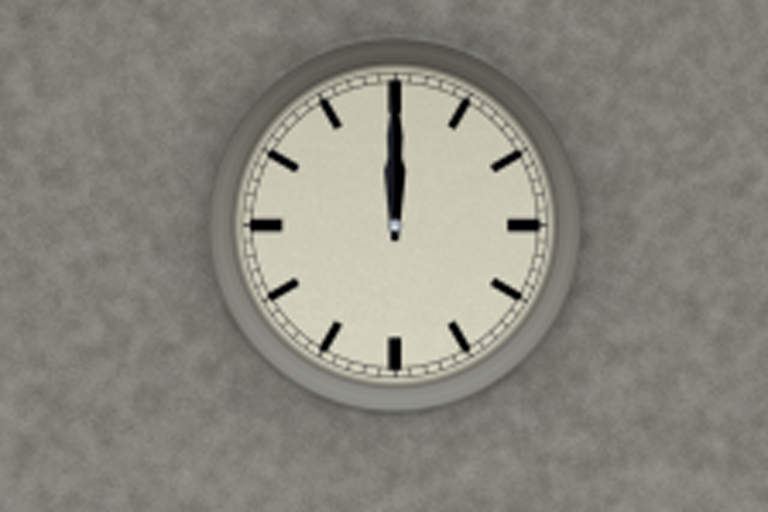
12.00
